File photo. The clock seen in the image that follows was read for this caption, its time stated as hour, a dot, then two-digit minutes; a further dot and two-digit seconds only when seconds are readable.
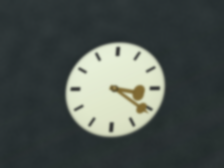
3.21
